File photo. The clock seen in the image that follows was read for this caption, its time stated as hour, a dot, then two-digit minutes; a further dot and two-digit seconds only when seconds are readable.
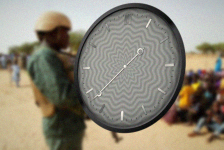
1.38
